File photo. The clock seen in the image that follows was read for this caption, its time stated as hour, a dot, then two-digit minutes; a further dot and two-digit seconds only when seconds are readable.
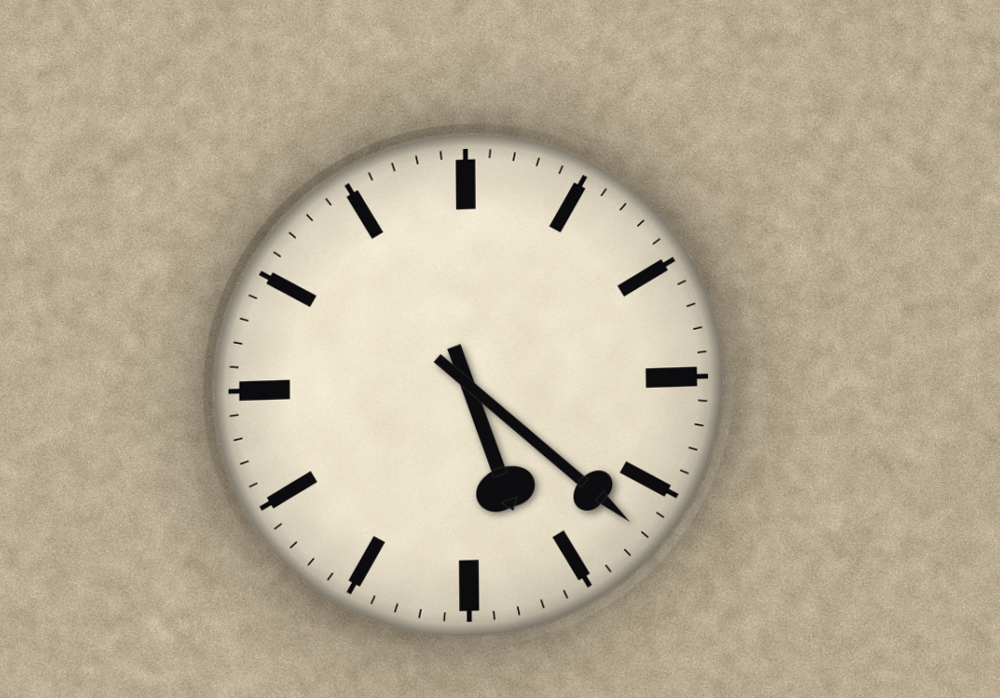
5.22
